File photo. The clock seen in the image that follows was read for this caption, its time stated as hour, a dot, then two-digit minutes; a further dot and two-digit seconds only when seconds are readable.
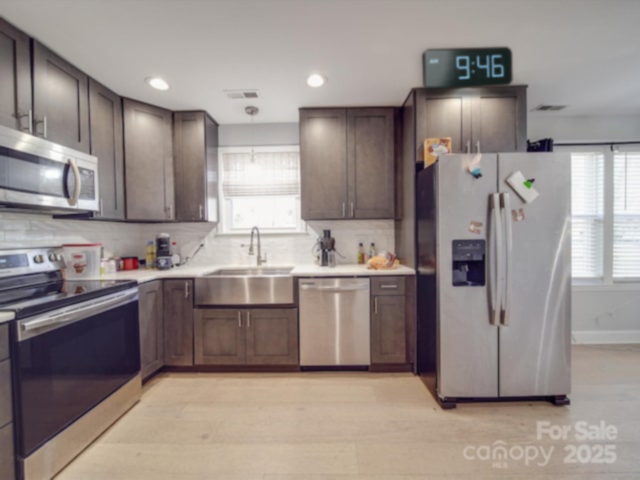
9.46
